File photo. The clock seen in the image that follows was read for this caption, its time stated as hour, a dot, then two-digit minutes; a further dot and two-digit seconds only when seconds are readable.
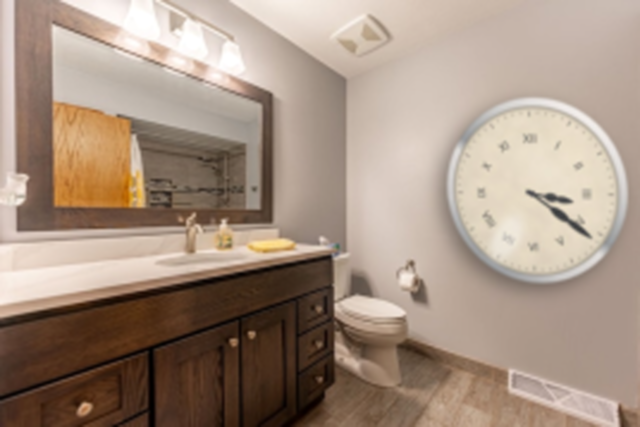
3.21
